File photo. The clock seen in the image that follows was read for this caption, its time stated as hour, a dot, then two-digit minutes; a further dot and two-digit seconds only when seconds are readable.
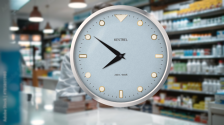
7.51
